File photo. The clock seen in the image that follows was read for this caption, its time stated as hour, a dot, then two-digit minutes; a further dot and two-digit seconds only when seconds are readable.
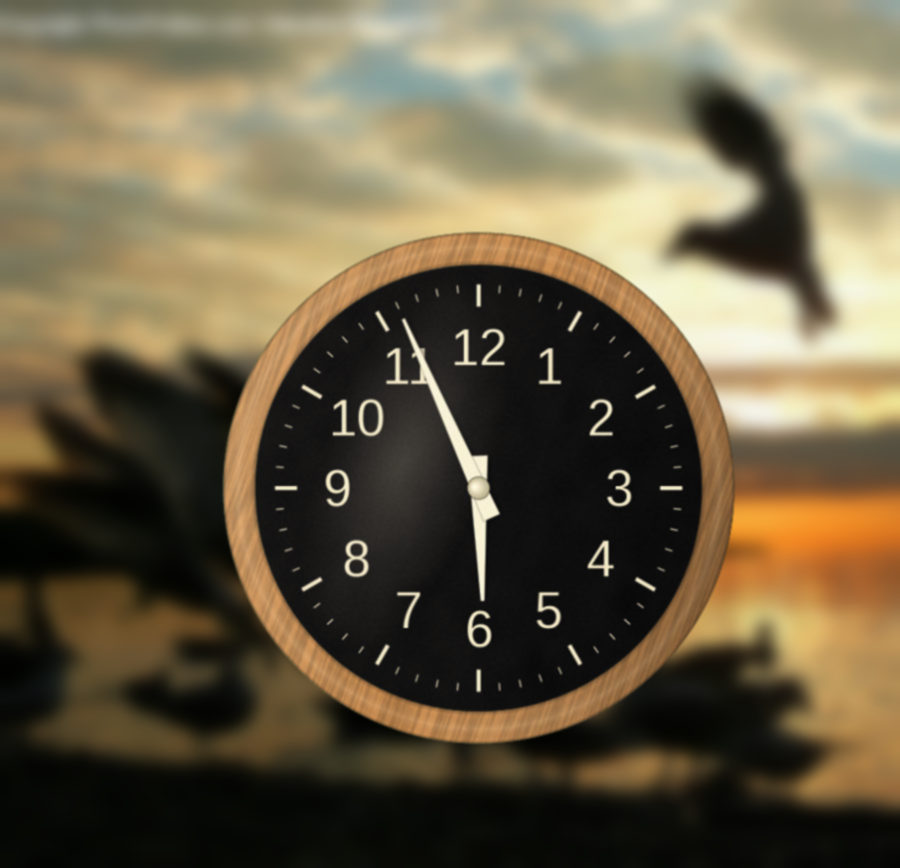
5.56
